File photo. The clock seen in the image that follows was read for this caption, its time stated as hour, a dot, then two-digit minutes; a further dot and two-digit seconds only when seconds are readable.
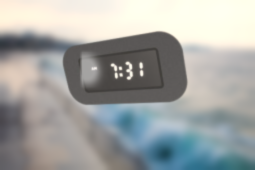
7.31
